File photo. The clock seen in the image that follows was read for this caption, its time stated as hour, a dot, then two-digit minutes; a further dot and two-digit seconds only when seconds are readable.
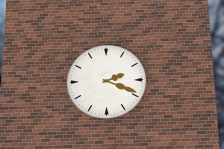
2.19
